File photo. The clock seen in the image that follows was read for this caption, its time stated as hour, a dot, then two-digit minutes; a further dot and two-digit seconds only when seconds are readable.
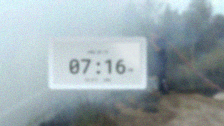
7.16
